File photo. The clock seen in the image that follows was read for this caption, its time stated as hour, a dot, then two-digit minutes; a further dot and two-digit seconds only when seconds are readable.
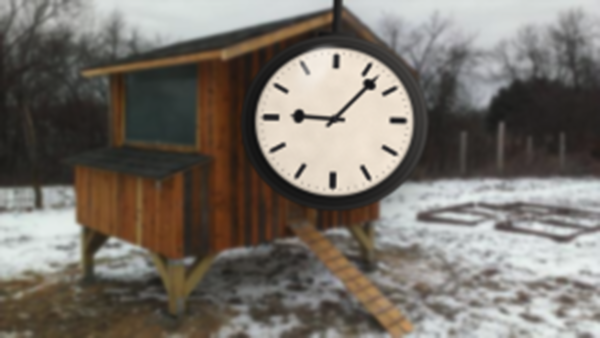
9.07
